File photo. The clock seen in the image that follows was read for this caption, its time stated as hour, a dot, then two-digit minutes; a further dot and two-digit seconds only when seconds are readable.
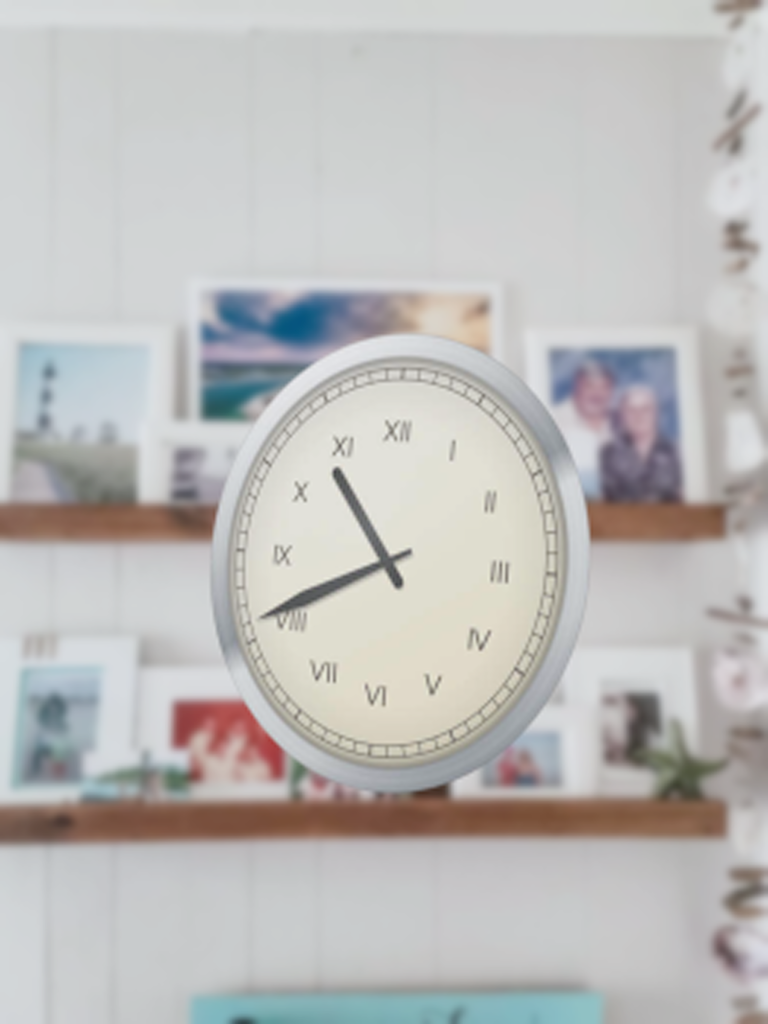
10.41
